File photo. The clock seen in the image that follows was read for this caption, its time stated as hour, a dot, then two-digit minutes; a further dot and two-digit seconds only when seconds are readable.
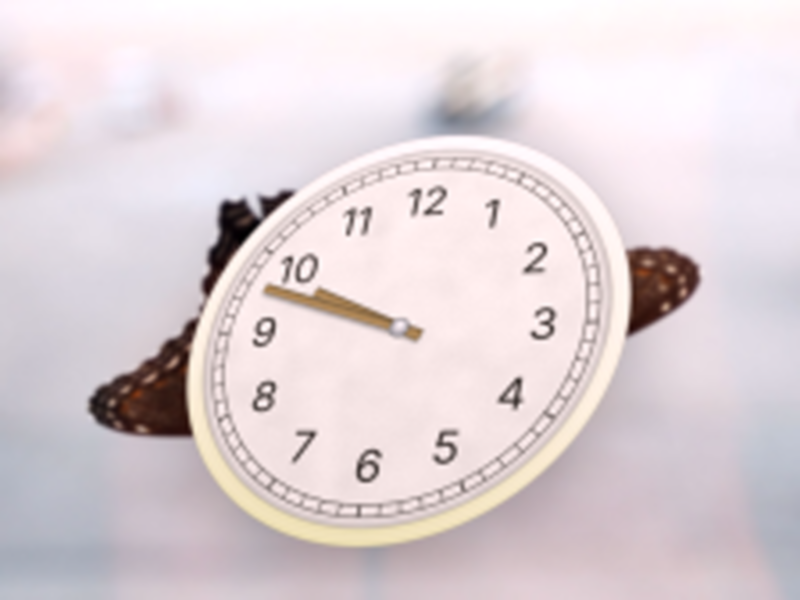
9.48
